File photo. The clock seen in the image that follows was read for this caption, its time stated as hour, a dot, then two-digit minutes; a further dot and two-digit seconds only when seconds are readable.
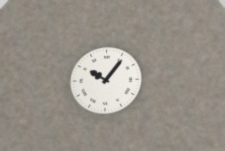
10.06
